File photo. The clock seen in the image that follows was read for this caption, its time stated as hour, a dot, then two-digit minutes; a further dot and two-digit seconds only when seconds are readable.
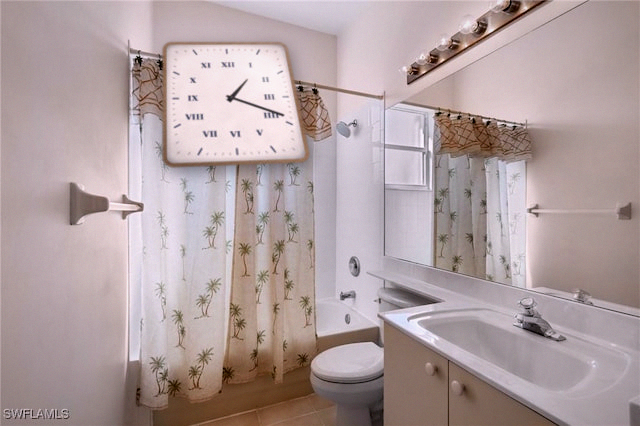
1.19
